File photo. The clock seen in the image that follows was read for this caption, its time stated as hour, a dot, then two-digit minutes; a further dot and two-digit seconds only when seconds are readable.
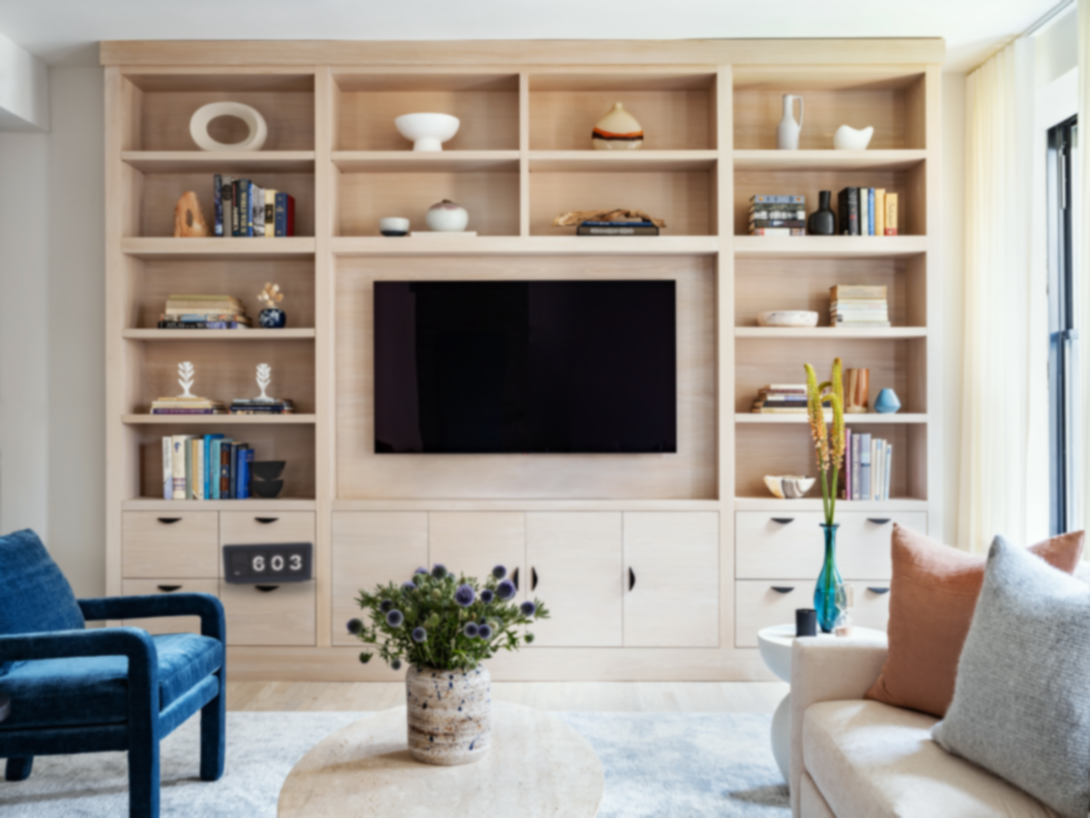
6.03
